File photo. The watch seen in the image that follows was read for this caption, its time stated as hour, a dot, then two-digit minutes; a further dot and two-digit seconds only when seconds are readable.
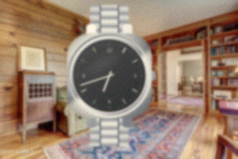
6.42
